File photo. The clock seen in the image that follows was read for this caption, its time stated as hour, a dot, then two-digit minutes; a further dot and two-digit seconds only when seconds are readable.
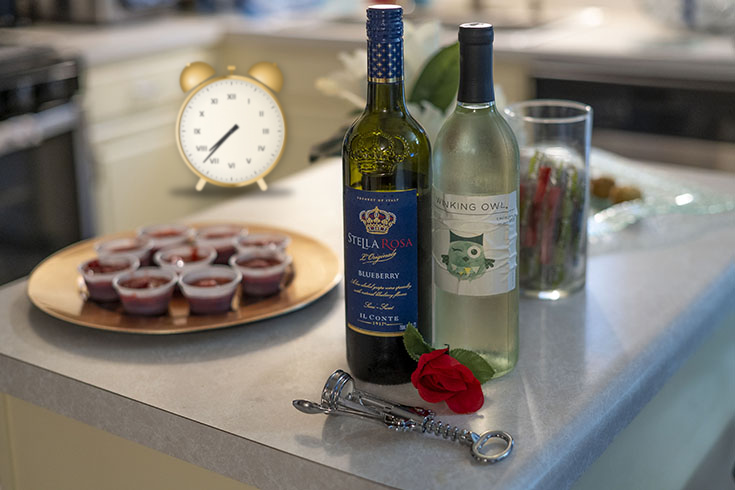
7.37
